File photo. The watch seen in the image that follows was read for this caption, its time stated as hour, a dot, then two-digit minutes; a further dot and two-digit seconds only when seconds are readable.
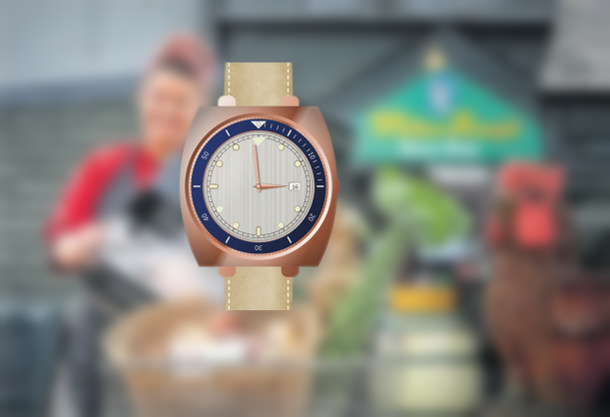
2.59
